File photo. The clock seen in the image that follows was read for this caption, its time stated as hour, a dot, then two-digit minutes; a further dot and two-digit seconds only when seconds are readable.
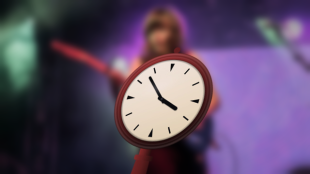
3.53
